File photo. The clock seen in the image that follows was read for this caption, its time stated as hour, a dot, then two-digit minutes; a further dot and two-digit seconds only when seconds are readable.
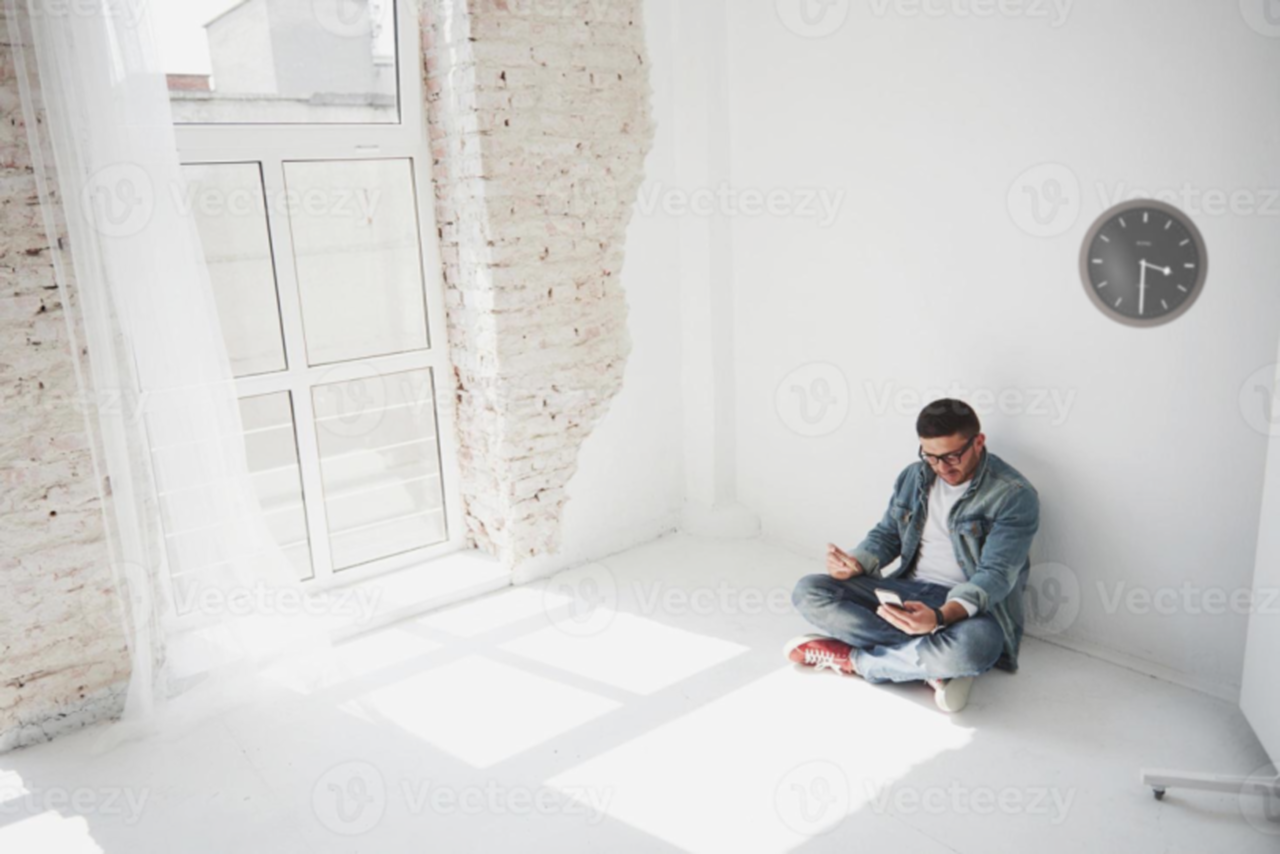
3.30
